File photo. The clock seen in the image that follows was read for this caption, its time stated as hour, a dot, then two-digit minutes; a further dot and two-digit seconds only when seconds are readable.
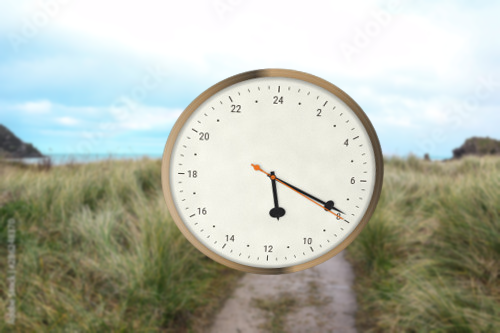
11.19.20
